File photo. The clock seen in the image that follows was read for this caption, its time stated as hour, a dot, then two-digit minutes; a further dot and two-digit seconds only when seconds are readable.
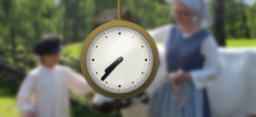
7.37
